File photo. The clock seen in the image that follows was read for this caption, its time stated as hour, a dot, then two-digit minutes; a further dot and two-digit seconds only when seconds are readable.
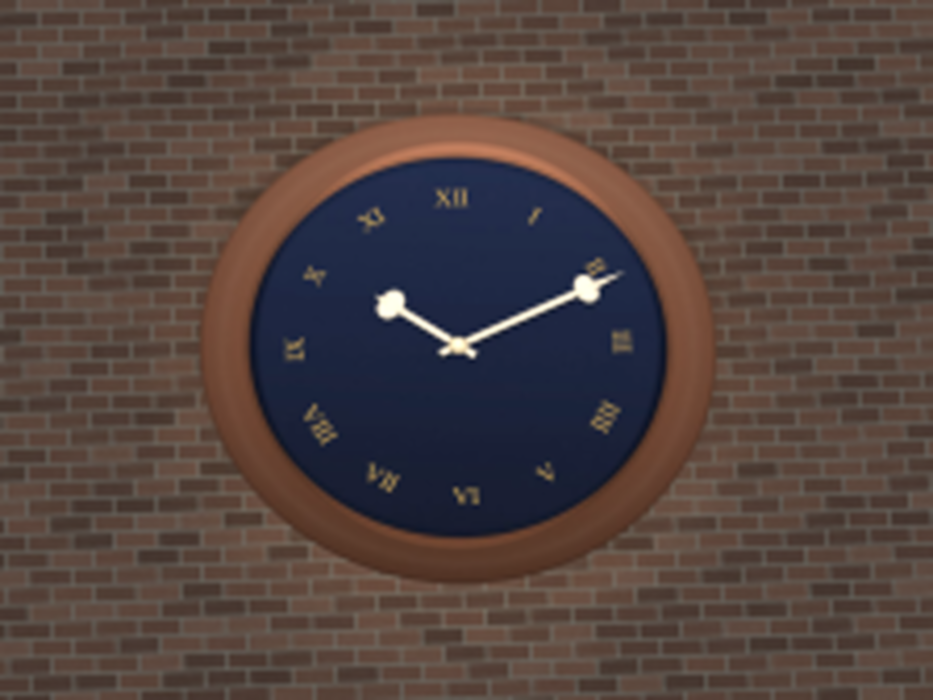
10.11
